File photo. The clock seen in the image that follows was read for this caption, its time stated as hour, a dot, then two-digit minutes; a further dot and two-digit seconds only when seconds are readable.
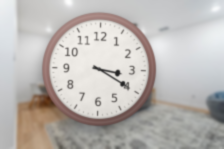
3.20
